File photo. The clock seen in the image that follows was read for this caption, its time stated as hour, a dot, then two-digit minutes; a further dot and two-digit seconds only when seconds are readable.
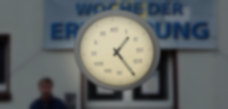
1.25
